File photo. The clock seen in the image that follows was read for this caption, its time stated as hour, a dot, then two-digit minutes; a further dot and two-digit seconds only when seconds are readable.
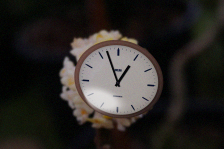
12.57
